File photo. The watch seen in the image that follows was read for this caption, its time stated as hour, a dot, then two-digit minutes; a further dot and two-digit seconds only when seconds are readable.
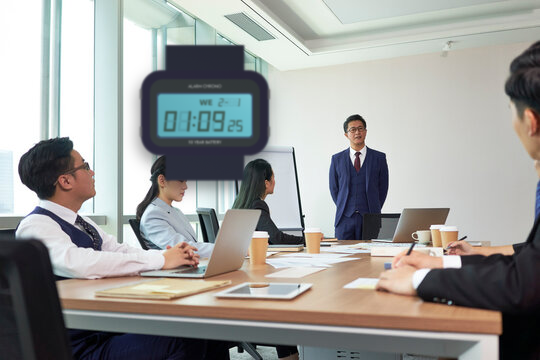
1.09.25
